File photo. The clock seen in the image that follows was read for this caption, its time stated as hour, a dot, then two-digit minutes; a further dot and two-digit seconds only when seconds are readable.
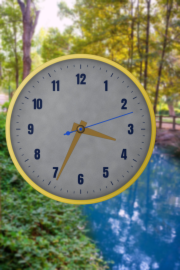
3.34.12
